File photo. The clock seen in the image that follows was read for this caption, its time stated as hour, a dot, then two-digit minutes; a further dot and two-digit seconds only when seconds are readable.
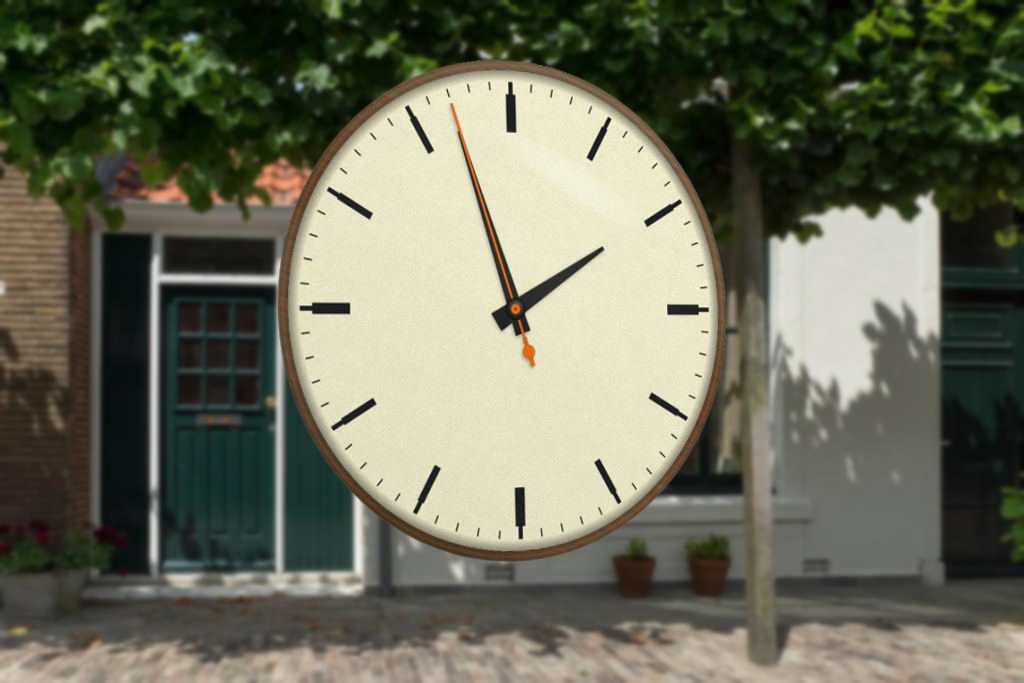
1.56.57
